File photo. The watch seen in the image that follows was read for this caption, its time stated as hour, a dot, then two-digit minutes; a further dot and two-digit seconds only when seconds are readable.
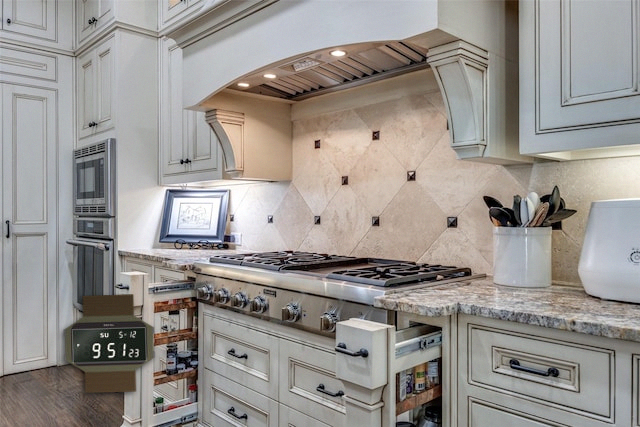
9.51
